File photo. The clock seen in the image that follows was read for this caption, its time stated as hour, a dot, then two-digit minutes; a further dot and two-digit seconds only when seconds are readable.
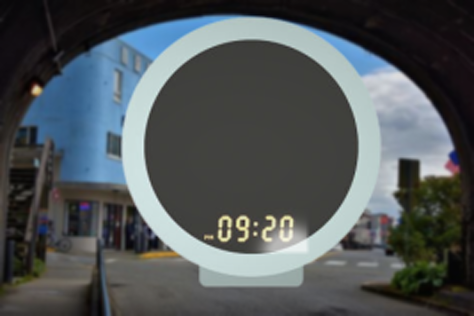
9.20
